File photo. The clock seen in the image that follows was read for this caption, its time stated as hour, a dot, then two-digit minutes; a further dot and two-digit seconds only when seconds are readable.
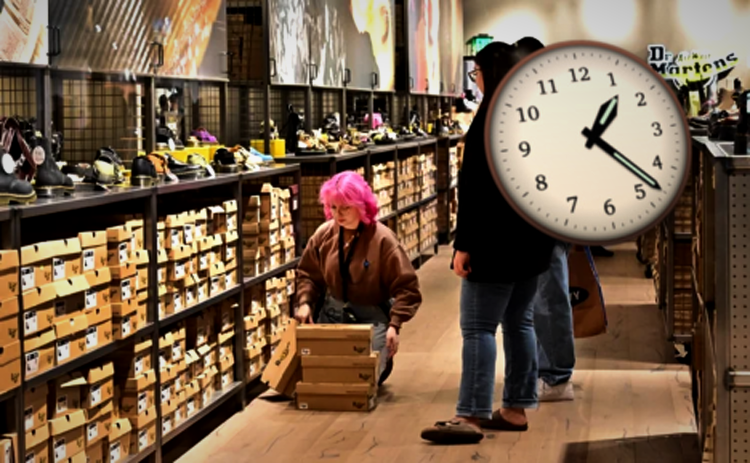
1.23
